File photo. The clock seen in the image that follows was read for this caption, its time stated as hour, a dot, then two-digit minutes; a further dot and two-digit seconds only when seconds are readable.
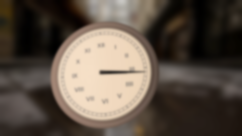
3.16
